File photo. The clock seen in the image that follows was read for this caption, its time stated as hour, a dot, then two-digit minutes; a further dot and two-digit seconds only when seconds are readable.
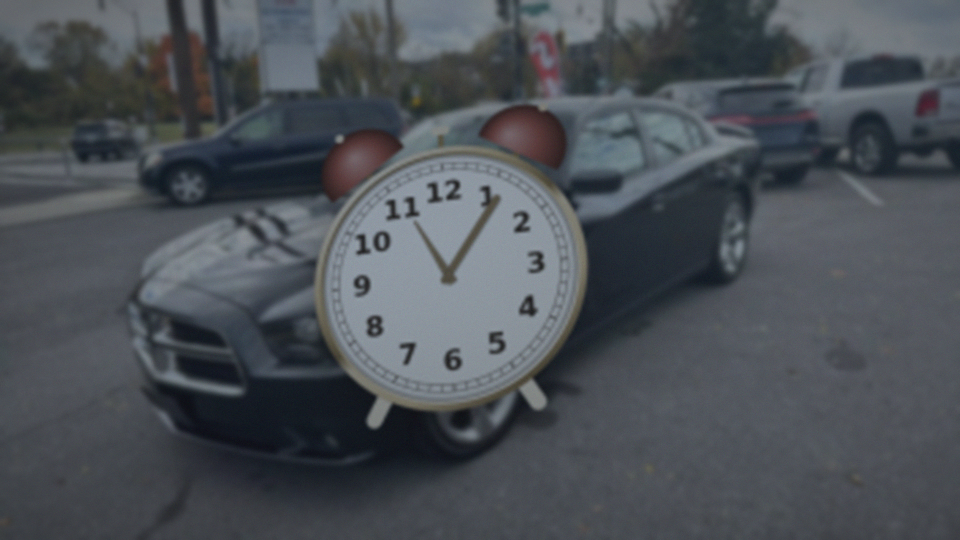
11.06
